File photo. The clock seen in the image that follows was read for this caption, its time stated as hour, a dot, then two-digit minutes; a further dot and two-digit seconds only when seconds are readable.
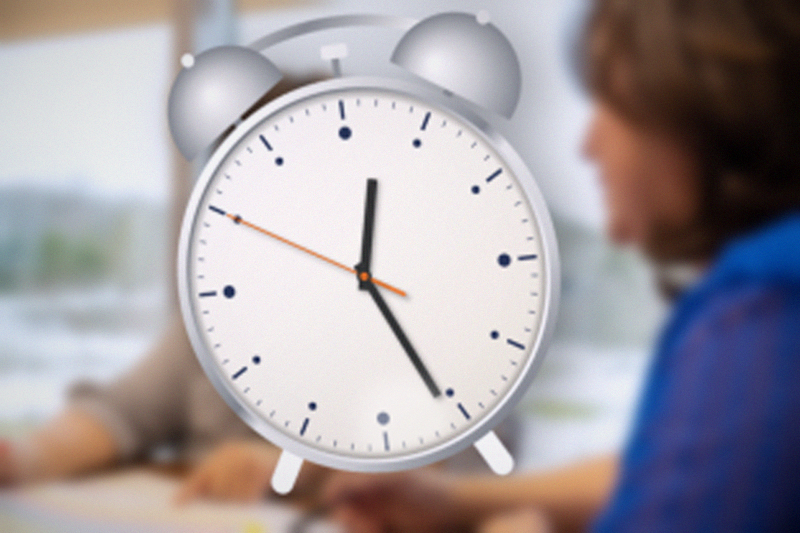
12.25.50
